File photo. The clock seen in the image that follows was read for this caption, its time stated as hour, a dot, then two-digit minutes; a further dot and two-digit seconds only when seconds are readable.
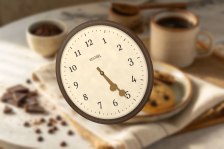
5.26
